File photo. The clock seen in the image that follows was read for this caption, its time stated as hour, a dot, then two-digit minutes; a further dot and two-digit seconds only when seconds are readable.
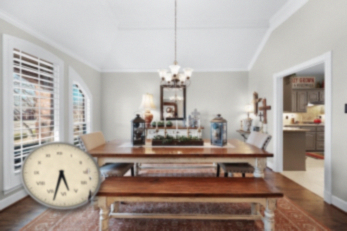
5.33
